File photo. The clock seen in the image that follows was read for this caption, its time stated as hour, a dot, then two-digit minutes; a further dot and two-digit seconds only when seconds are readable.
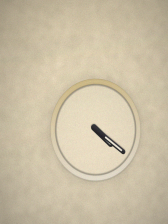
4.21
